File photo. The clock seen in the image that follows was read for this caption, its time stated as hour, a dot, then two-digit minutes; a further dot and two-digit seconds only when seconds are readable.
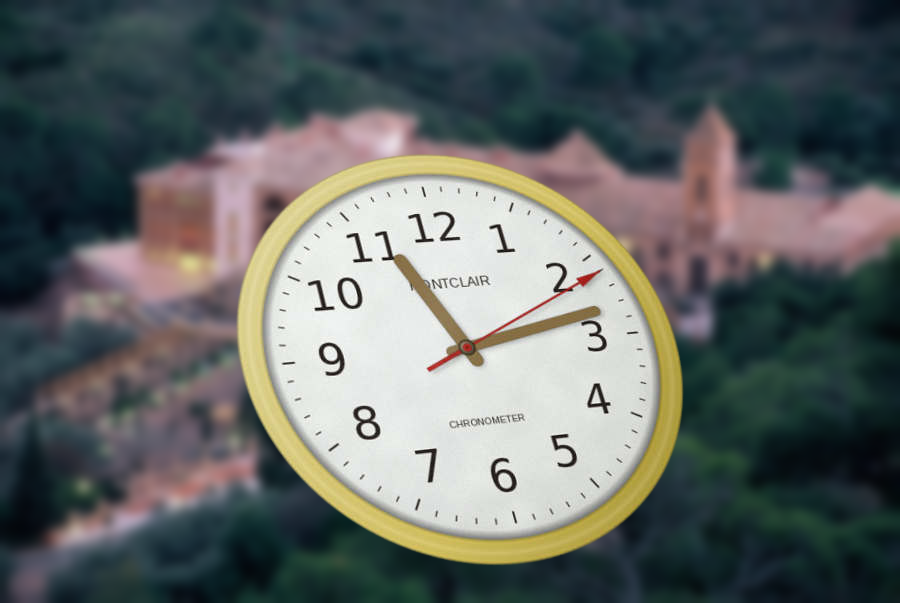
11.13.11
